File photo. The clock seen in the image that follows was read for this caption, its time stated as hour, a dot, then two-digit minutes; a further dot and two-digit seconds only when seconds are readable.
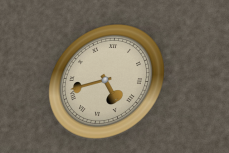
4.42
